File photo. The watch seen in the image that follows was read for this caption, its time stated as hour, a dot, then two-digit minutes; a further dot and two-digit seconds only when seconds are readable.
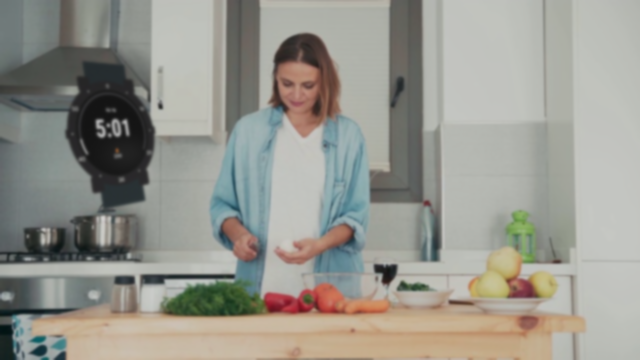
5.01
